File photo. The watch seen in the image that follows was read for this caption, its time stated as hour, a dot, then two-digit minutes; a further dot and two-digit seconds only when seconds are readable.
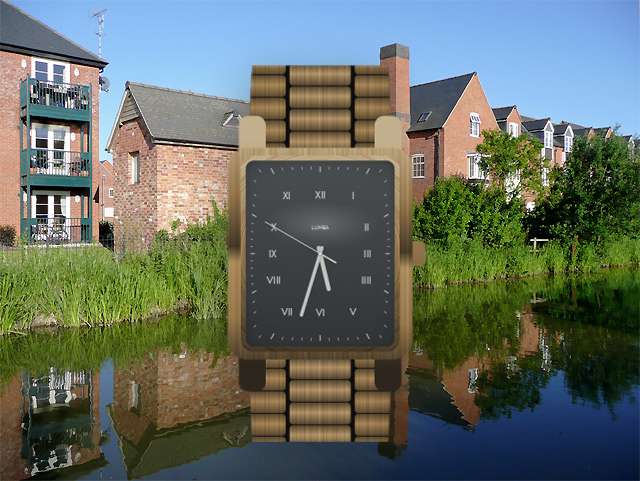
5.32.50
